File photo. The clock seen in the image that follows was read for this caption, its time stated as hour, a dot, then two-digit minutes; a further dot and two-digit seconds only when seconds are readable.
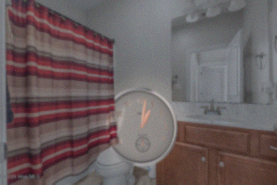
1.02
